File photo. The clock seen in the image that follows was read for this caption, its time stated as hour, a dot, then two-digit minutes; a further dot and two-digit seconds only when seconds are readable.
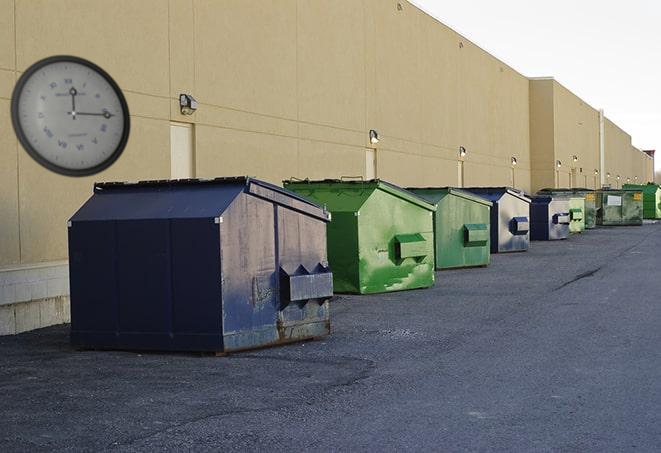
12.16
